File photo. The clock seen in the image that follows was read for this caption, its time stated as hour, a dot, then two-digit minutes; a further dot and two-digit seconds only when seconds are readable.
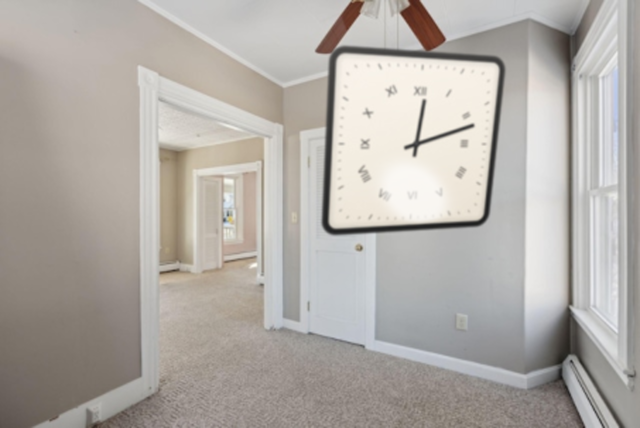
12.12
